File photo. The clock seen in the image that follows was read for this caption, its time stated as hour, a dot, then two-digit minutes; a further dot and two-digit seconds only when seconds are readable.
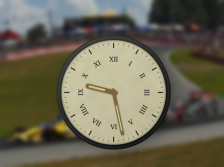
9.28
